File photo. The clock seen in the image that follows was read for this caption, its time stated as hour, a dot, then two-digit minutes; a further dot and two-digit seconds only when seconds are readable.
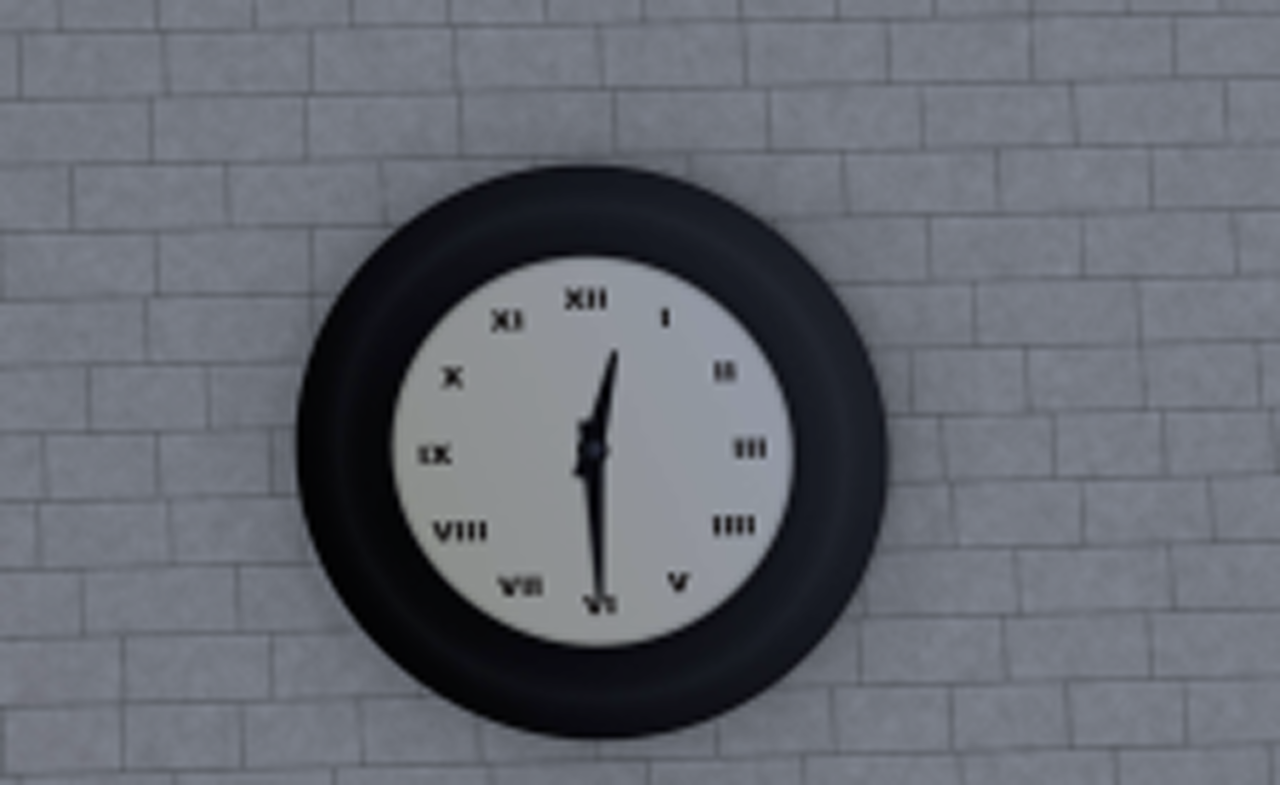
12.30
